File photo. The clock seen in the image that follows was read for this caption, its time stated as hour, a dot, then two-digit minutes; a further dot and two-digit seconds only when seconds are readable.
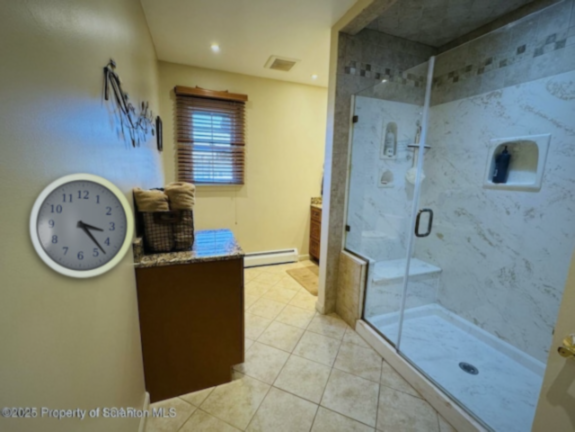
3.23
